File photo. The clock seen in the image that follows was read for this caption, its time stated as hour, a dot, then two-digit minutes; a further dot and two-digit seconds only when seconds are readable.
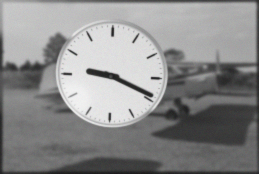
9.19
